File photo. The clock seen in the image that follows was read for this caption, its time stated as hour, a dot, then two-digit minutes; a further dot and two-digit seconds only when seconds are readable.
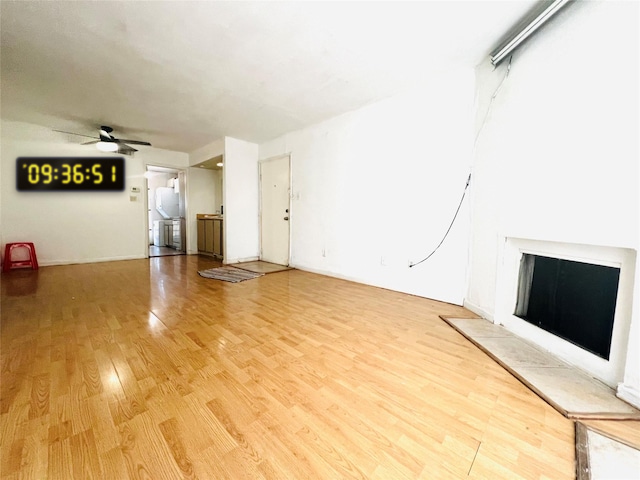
9.36.51
